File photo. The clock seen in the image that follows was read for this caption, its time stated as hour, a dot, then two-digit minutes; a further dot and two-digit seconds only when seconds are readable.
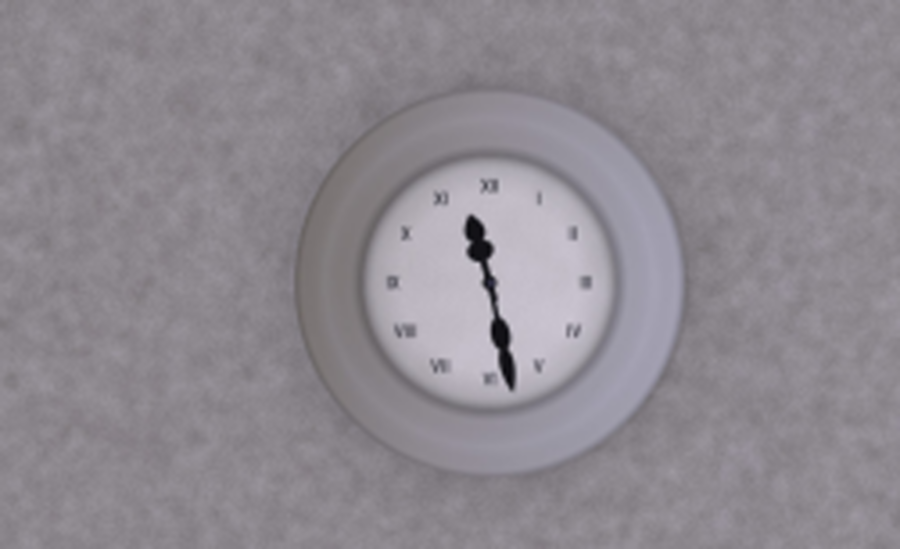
11.28
